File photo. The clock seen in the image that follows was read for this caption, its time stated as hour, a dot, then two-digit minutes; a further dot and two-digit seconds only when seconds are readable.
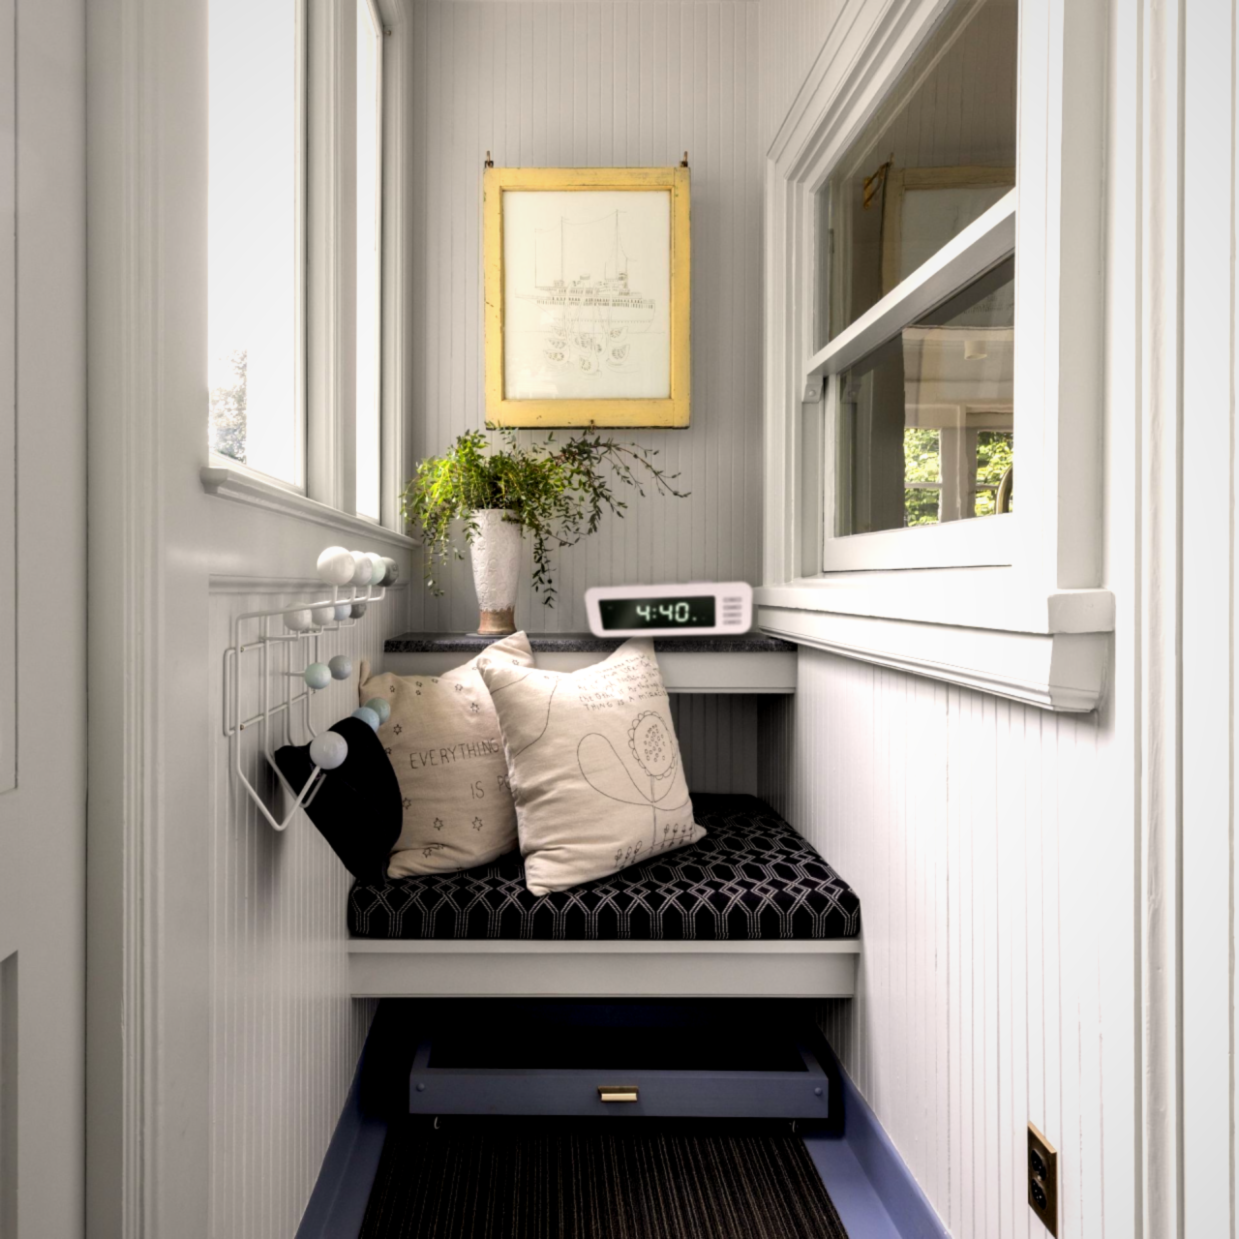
4.40
